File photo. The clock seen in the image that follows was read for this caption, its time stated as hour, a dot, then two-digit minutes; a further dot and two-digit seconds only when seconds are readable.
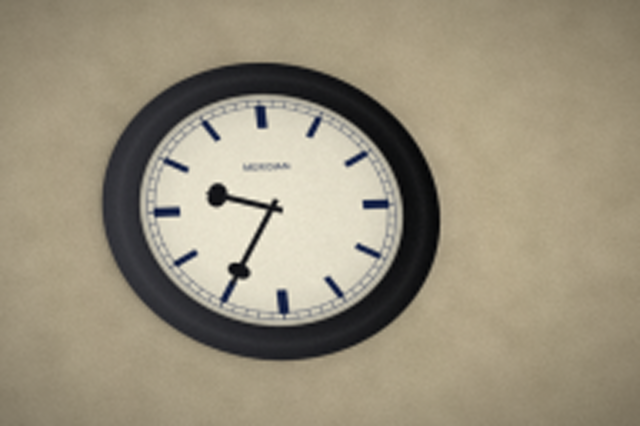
9.35
